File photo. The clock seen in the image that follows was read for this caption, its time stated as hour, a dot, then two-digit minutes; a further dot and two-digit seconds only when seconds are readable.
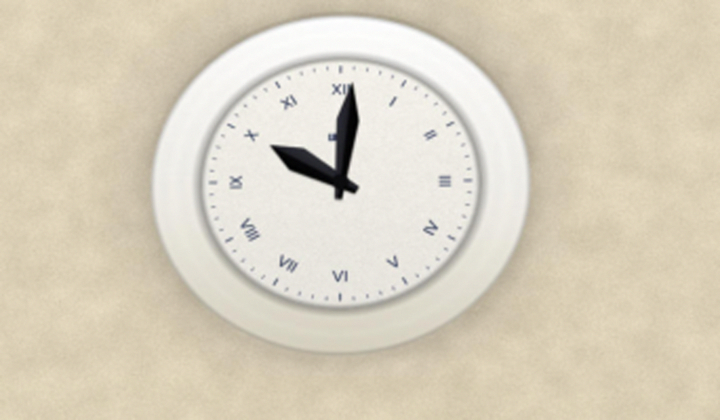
10.01
